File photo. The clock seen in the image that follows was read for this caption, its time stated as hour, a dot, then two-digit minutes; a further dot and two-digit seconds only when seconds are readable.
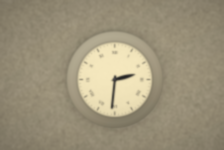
2.31
